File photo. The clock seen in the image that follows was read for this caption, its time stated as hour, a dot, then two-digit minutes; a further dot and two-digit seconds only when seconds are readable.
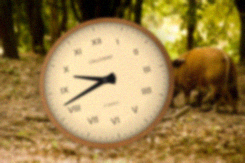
9.42
